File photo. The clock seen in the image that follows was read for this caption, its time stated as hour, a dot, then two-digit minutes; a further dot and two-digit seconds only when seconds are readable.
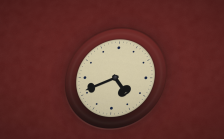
4.41
